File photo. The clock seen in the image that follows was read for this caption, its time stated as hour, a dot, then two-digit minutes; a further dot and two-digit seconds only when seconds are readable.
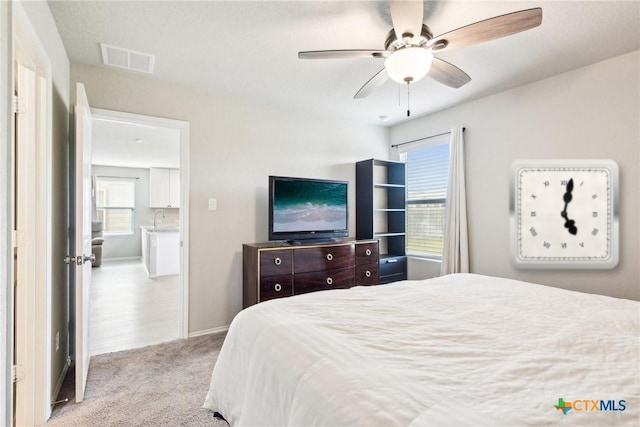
5.02
